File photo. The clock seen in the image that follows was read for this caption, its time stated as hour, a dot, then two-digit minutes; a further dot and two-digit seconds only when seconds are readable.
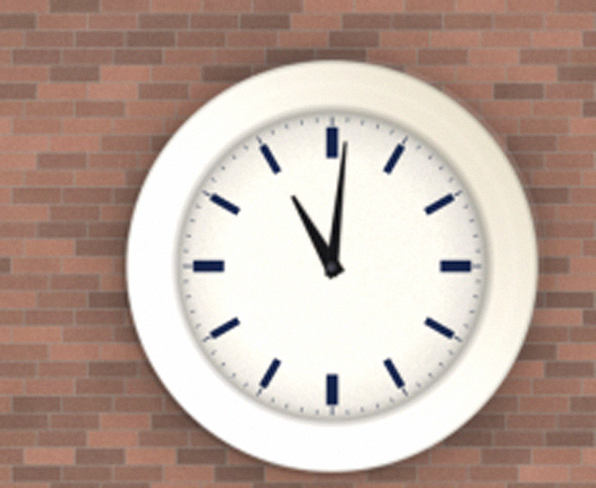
11.01
